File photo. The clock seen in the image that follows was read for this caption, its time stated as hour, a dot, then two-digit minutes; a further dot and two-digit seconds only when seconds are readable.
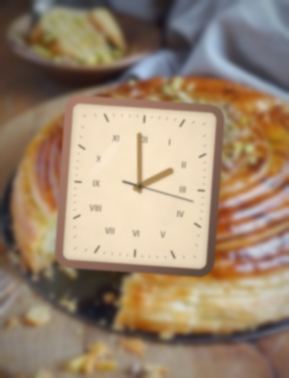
1.59.17
